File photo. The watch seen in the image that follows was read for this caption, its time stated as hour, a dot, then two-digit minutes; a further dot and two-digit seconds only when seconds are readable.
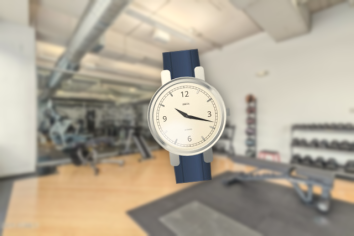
10.18
